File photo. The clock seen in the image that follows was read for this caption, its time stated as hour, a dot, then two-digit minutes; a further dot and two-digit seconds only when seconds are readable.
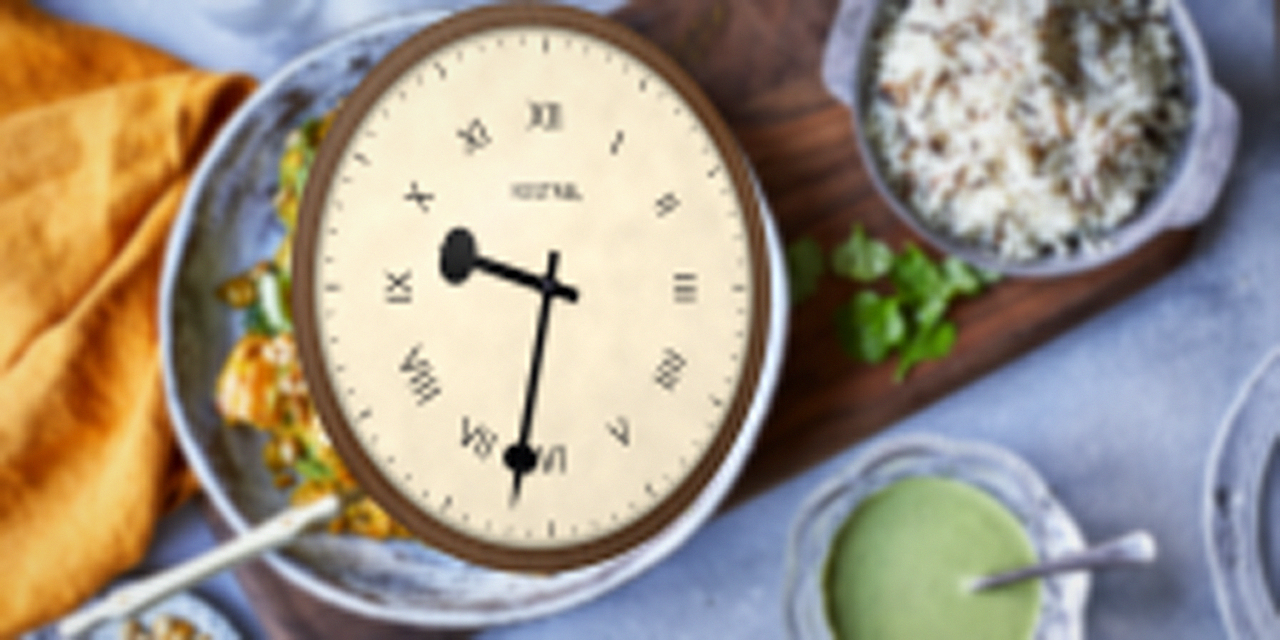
9.32
